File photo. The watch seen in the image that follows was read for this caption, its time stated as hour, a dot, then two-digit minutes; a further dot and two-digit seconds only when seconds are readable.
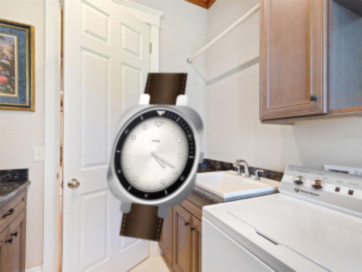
4.19
